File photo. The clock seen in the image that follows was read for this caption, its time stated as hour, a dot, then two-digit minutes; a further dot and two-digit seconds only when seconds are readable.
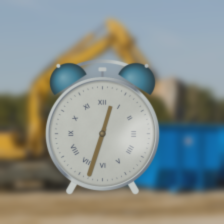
12.33
